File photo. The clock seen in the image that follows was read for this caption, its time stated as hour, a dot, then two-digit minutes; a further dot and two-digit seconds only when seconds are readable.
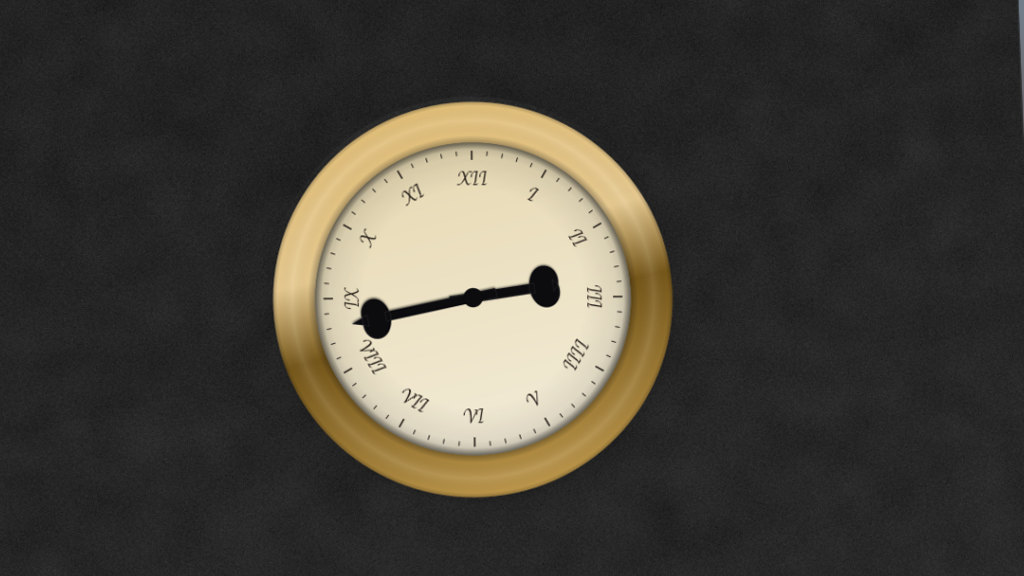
2.43
